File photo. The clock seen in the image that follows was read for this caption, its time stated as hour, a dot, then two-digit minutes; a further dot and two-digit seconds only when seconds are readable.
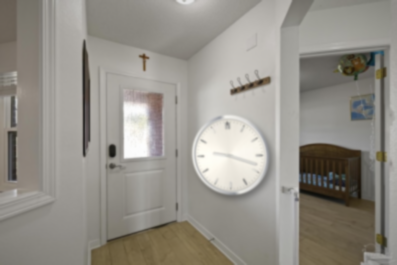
9.18
